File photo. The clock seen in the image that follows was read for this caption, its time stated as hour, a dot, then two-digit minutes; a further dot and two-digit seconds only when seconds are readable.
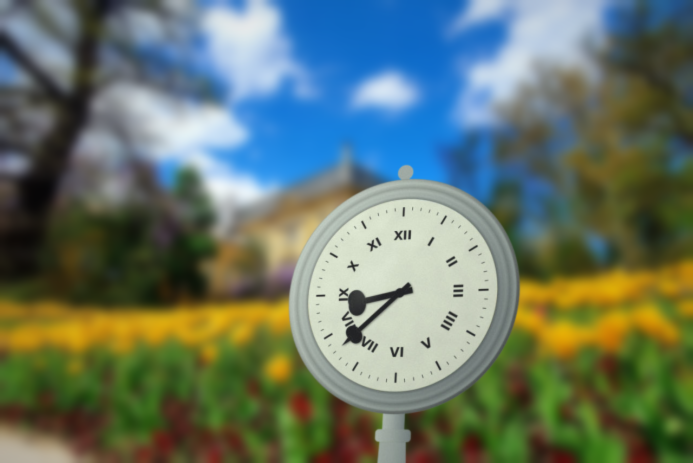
8.38
